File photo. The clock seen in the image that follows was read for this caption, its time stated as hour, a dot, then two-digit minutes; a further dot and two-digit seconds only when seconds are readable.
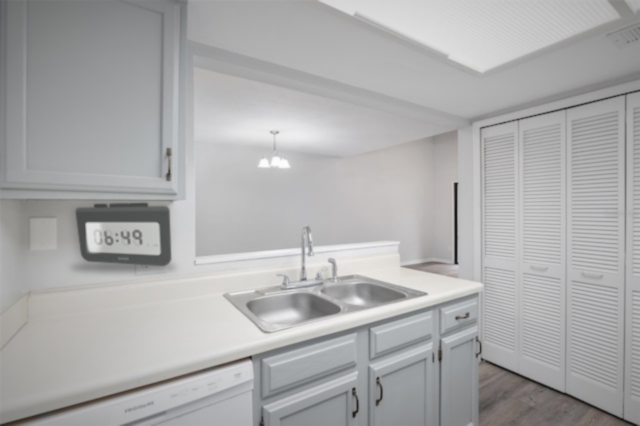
6.49
